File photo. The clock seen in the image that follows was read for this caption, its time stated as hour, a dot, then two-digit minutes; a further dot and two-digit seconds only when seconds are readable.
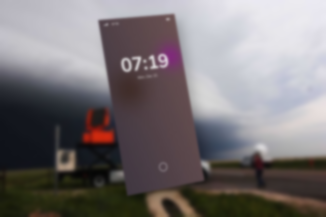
7.19
